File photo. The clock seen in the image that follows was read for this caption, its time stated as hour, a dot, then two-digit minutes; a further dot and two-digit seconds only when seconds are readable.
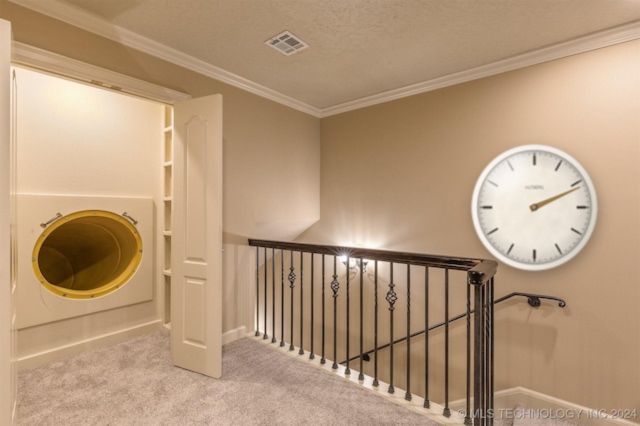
2.11
